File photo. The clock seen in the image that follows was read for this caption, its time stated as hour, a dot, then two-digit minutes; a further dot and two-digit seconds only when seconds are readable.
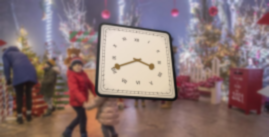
3.41
